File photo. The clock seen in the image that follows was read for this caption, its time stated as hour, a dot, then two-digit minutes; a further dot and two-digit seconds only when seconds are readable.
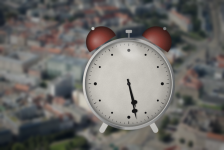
5.28
